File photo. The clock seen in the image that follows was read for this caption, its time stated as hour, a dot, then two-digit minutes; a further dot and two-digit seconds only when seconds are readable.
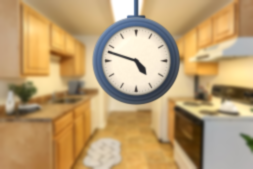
4.48
